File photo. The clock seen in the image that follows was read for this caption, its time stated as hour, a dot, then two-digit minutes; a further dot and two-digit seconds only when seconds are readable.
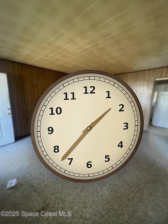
1.37
